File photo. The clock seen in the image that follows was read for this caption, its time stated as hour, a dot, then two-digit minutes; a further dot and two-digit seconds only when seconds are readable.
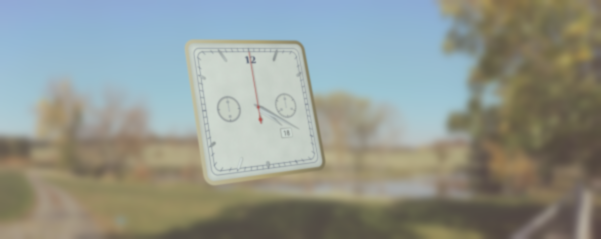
4.20
